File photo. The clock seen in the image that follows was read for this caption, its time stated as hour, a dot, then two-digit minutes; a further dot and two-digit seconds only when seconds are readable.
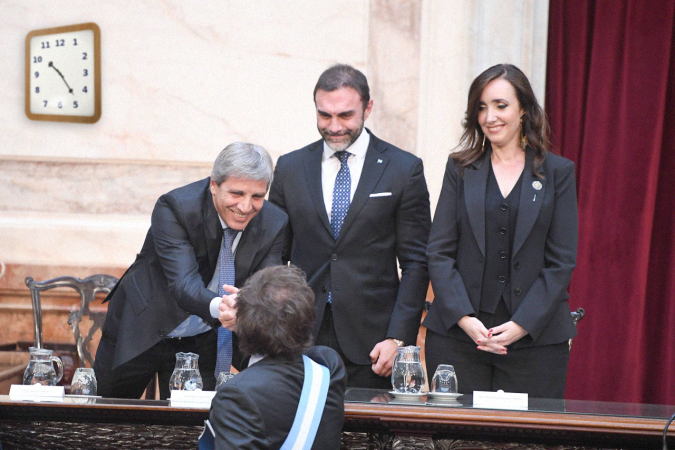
10.24
